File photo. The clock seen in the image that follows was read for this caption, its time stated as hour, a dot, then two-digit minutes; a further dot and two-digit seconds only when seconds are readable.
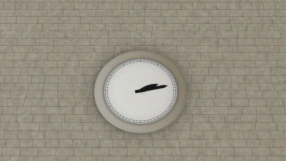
2.13
